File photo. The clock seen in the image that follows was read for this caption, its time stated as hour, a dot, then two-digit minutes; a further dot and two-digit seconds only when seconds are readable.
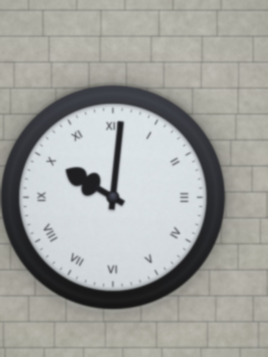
10.01
